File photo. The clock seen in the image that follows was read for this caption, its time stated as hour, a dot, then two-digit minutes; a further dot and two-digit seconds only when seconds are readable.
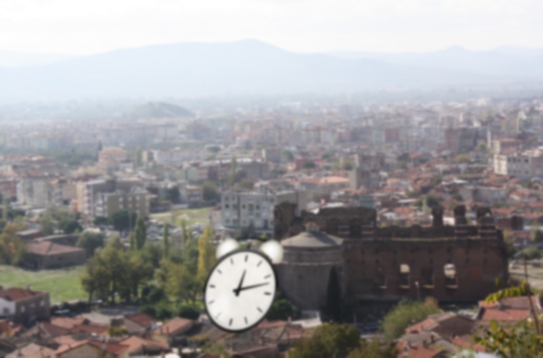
12.12
